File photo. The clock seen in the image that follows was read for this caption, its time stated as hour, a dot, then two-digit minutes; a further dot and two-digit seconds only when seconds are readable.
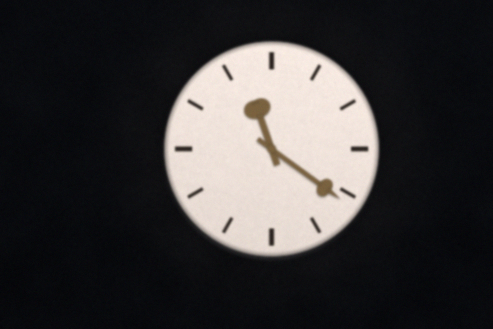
11.21
